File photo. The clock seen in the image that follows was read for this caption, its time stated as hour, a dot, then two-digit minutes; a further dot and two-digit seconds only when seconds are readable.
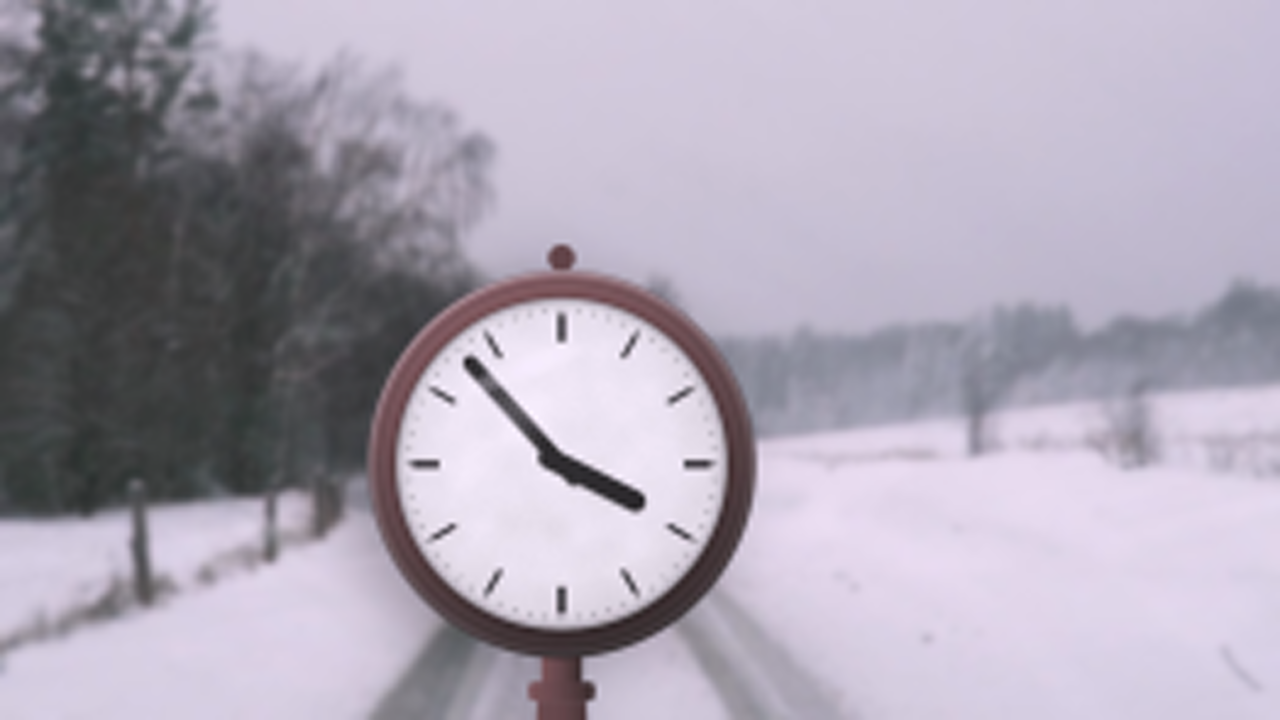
3.53
